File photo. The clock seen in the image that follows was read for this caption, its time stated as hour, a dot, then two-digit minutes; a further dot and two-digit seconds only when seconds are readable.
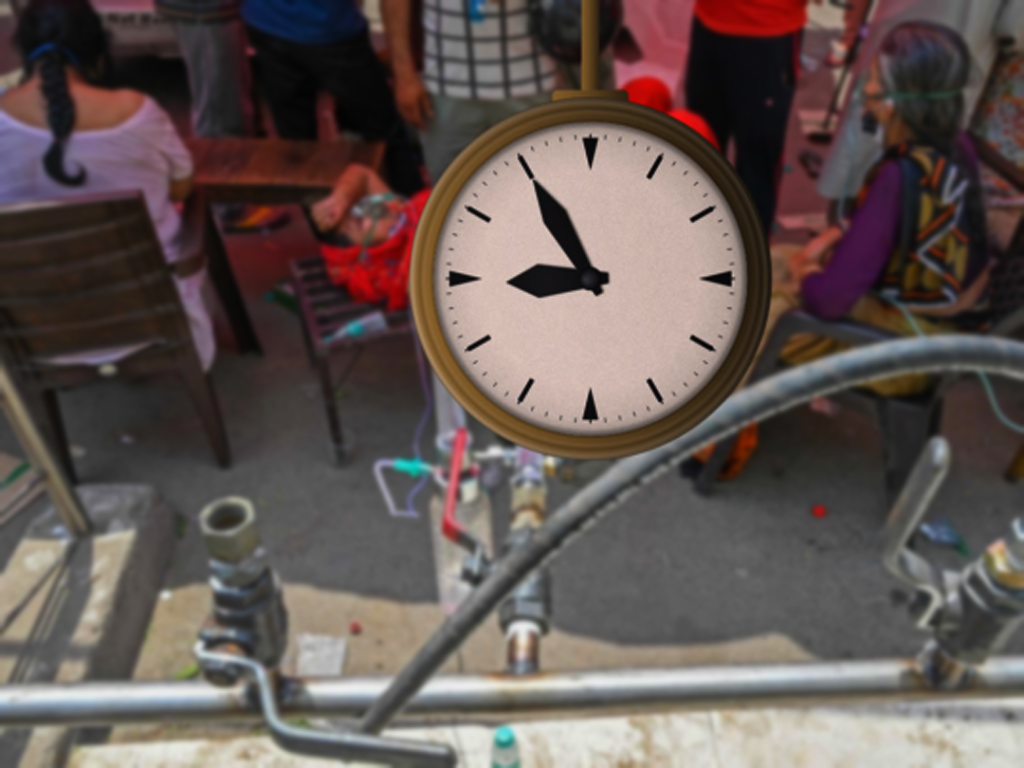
8.55
